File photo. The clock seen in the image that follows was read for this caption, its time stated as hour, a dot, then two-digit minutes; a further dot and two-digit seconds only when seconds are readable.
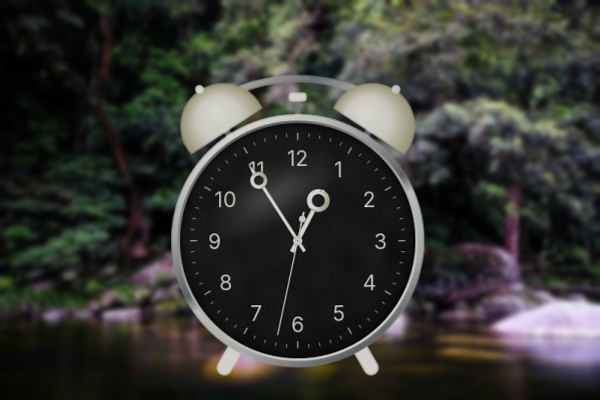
12.54.32
